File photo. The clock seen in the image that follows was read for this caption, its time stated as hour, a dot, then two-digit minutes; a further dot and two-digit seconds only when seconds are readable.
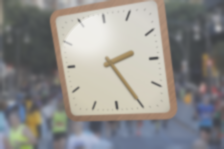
2.25
